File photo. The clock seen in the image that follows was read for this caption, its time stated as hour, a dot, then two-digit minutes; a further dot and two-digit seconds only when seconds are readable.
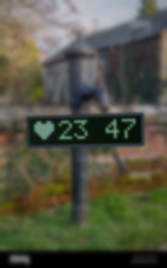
23.47
